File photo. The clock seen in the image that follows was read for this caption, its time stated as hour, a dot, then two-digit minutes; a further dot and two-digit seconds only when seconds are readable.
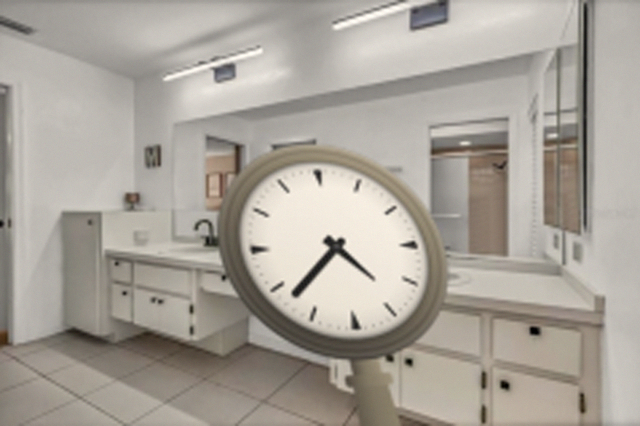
4.38
